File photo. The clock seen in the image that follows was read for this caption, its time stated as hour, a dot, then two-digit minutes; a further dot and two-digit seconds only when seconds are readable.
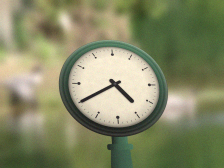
4.40
